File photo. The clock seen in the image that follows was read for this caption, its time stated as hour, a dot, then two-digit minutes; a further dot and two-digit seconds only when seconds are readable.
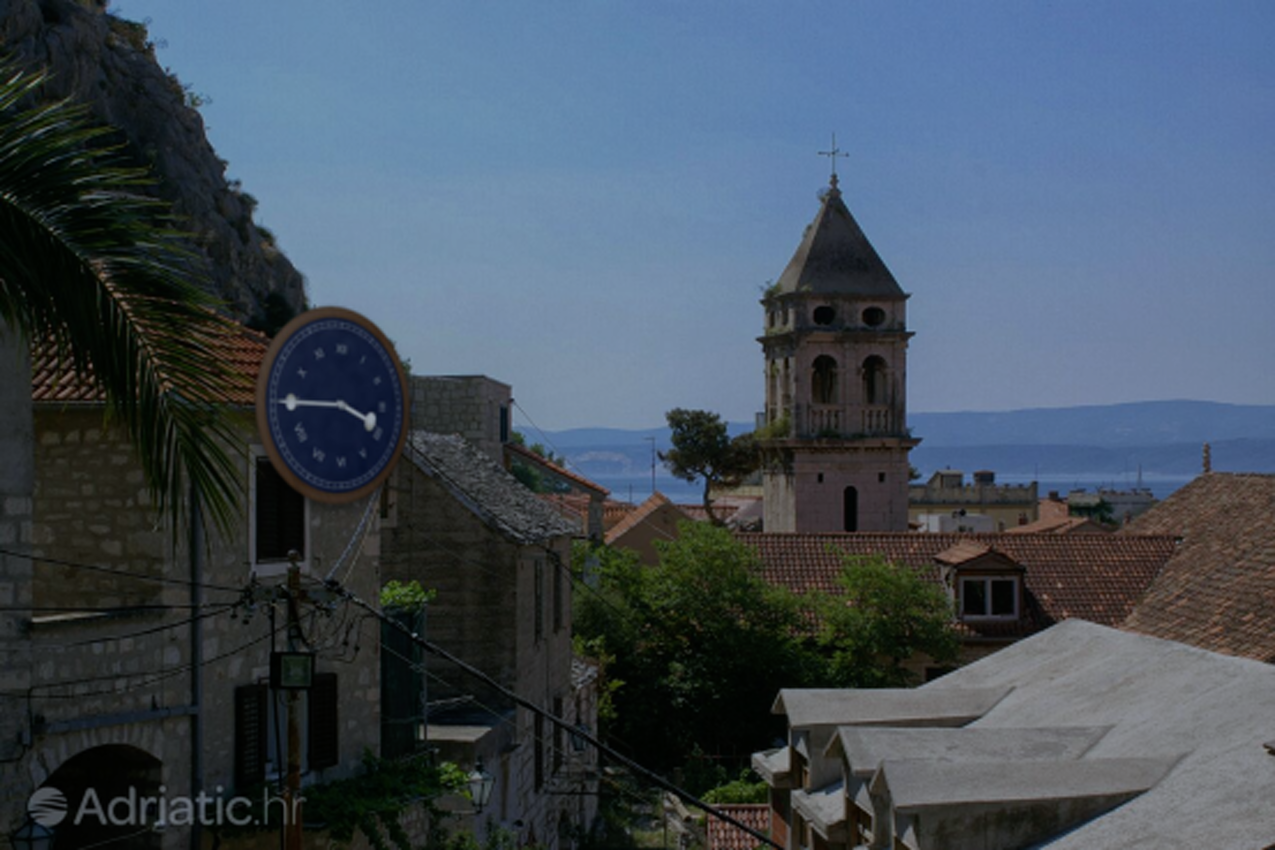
3.45
